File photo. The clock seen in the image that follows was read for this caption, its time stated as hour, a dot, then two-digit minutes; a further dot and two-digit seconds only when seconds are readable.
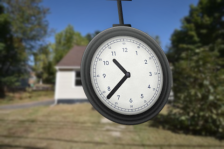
10.38
